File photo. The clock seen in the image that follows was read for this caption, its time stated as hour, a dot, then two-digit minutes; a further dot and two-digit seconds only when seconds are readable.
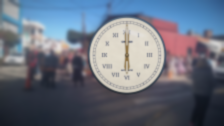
6.00
